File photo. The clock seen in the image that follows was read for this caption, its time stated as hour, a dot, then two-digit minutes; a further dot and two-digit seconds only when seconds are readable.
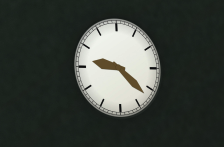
9.22
